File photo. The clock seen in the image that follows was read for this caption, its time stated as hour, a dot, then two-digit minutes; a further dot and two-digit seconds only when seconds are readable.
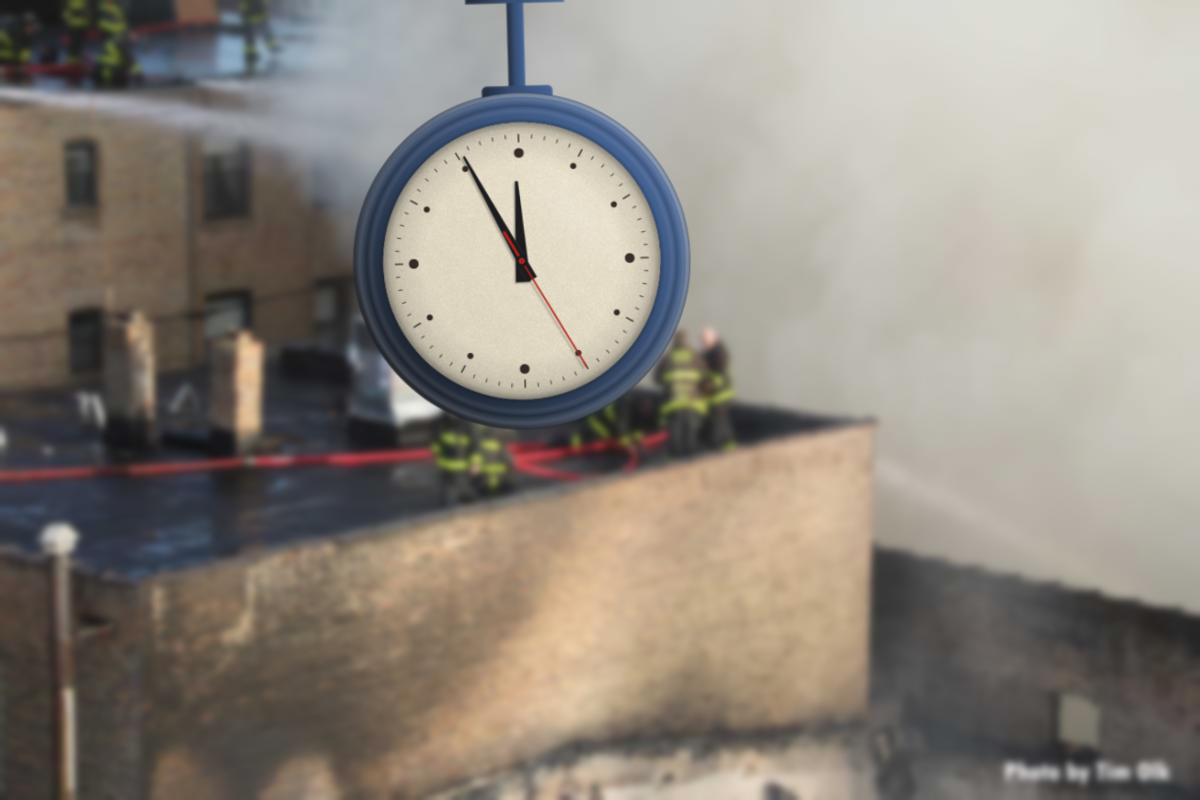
11.55.25
